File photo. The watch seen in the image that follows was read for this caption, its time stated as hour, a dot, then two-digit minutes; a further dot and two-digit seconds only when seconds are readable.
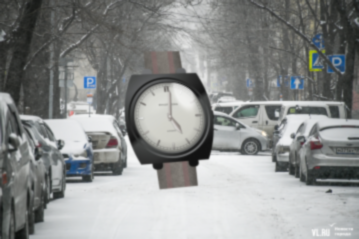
5.01
